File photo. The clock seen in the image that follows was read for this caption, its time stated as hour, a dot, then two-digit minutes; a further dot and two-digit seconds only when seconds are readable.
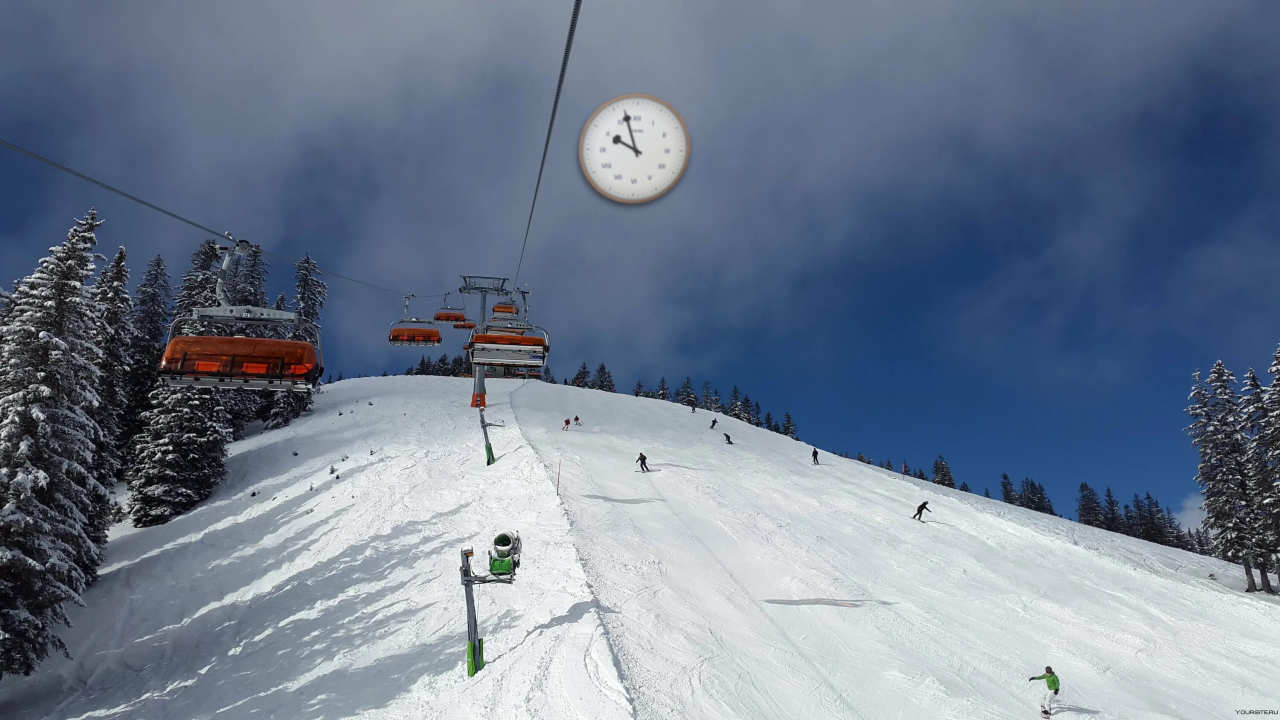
9.57
